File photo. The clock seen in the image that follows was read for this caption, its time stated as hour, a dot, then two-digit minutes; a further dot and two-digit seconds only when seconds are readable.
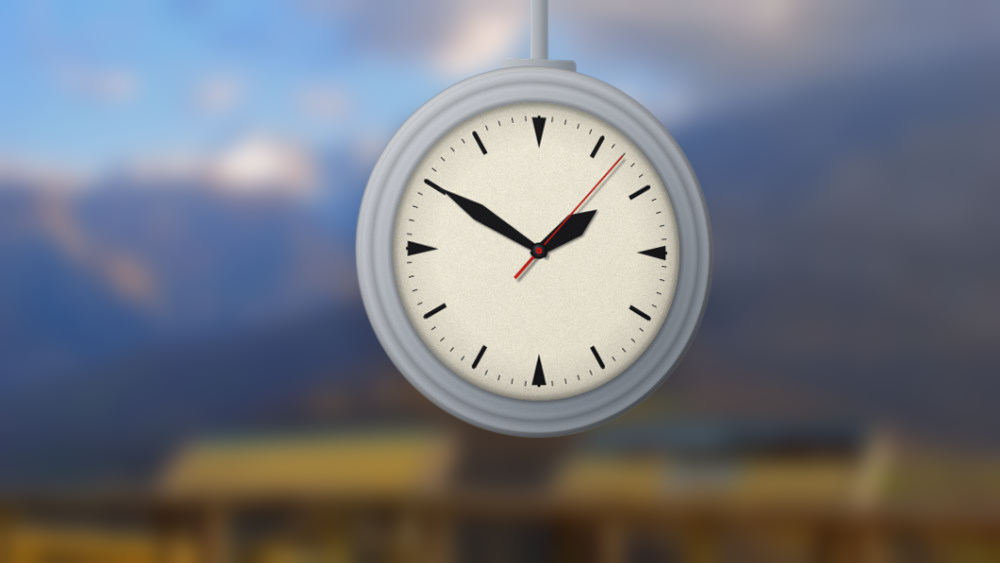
1.50.07
